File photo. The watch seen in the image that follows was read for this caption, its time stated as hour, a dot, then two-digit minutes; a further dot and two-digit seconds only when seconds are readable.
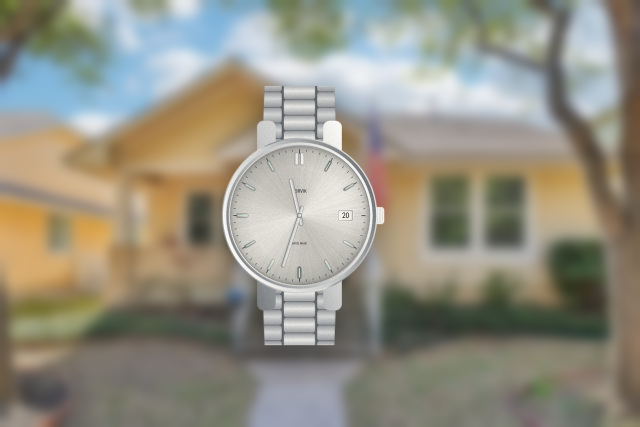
11.33
